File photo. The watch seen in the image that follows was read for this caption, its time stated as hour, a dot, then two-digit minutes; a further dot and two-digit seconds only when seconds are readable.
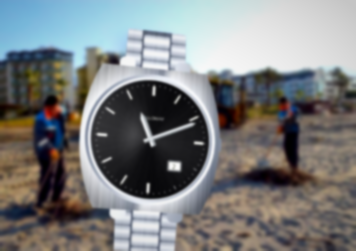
11.11
